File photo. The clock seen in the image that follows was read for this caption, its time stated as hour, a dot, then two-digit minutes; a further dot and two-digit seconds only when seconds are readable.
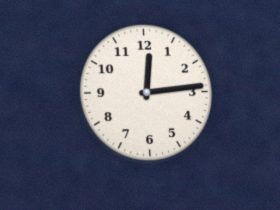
12.14
